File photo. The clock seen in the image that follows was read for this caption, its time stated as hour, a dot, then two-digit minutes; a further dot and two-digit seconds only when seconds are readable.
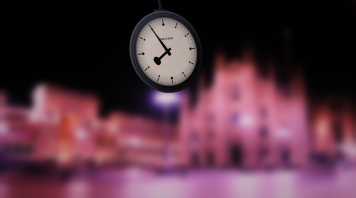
7.55
